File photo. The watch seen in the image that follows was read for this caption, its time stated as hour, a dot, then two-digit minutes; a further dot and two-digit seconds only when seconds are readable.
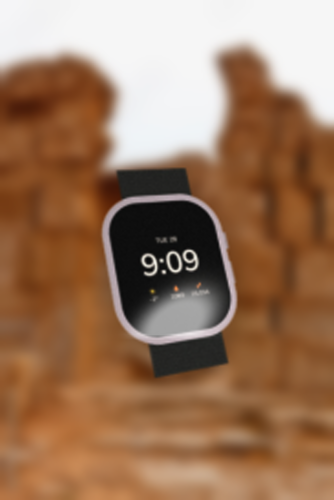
9.09
